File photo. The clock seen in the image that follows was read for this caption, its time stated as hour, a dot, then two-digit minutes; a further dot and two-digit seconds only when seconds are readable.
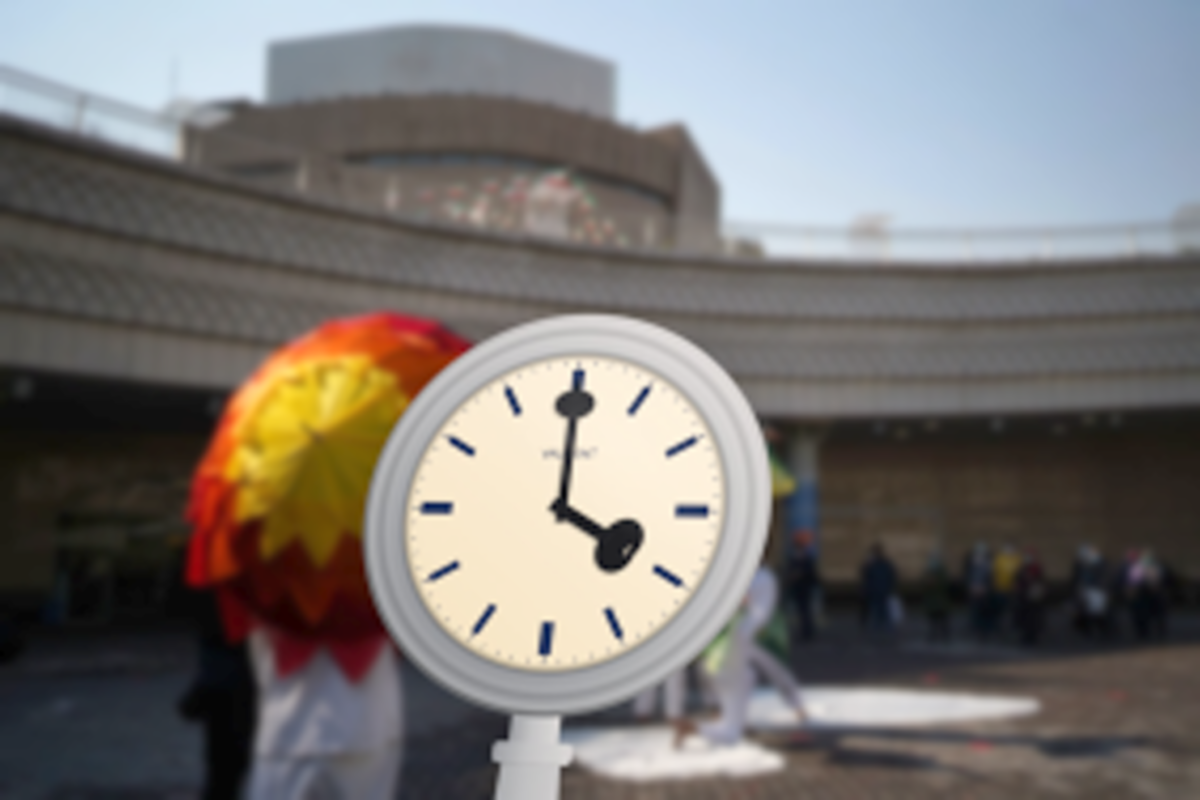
4.00
